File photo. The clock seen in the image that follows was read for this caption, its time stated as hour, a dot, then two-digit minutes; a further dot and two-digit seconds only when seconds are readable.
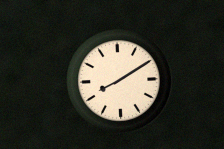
8.10
